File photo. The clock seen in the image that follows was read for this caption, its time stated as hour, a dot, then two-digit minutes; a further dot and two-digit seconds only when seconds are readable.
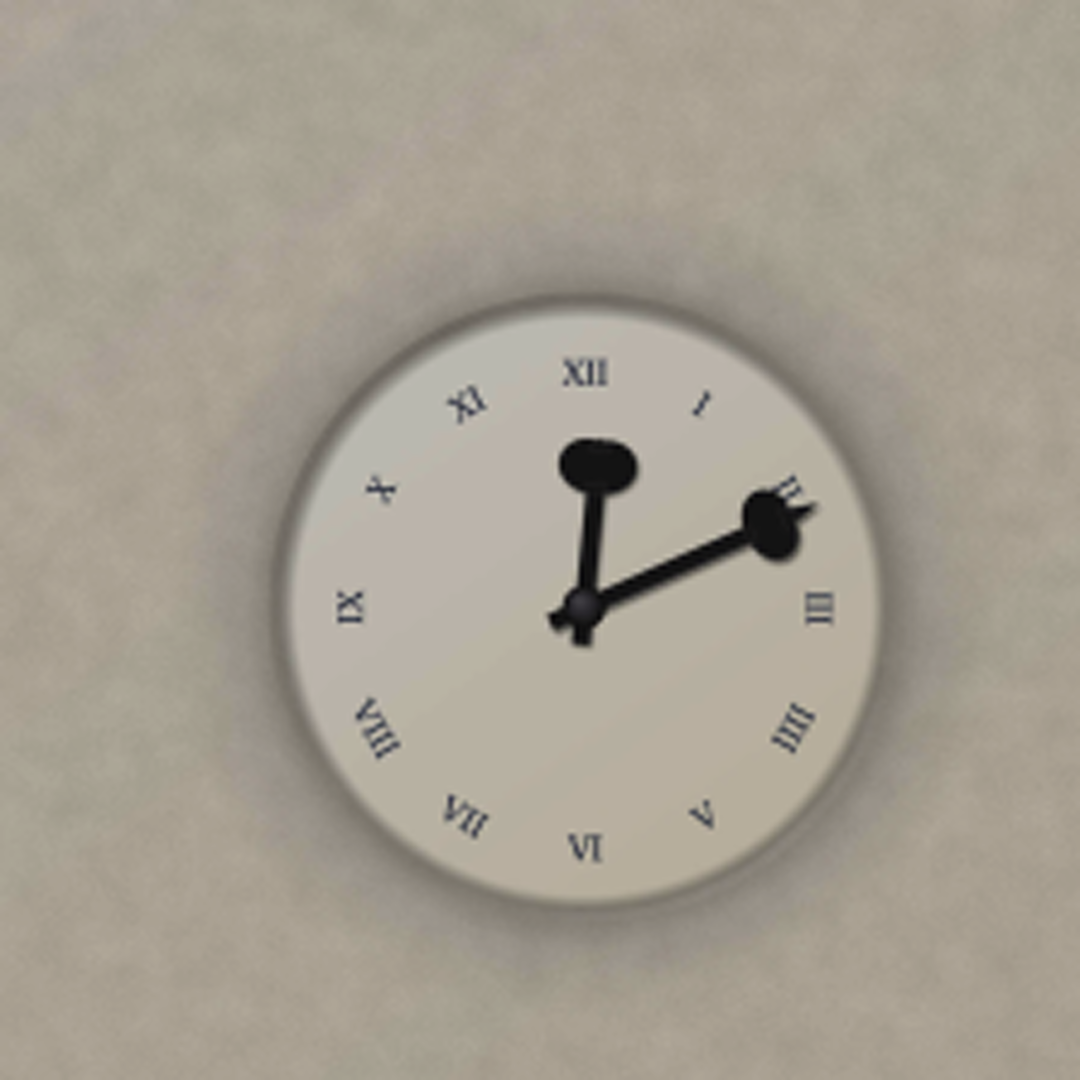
12.11
